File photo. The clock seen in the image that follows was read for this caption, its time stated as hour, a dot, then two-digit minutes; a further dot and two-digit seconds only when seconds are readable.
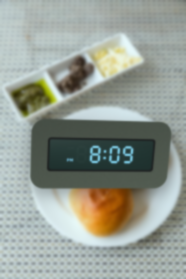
8.09
